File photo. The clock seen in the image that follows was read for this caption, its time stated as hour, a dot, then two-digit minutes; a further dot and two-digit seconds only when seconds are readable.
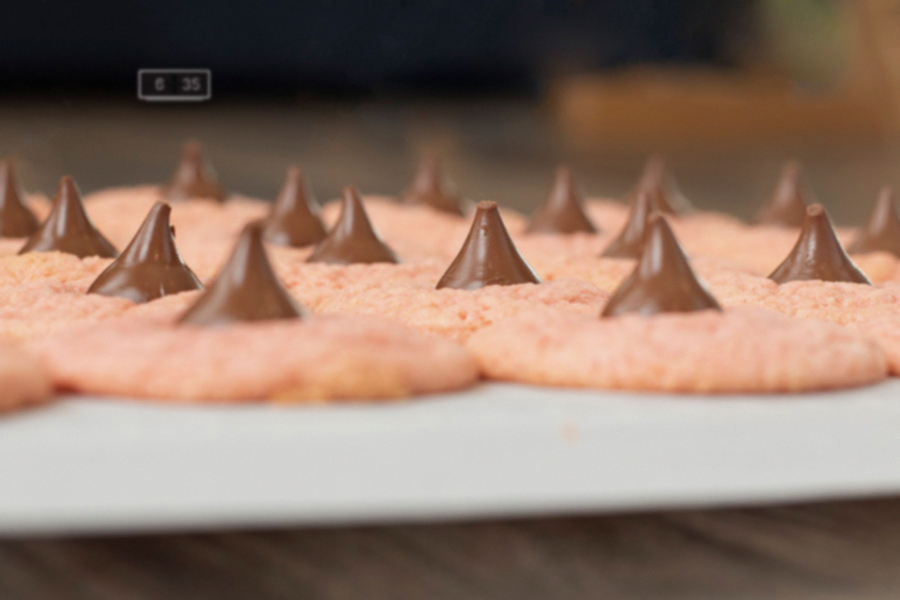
6.35
